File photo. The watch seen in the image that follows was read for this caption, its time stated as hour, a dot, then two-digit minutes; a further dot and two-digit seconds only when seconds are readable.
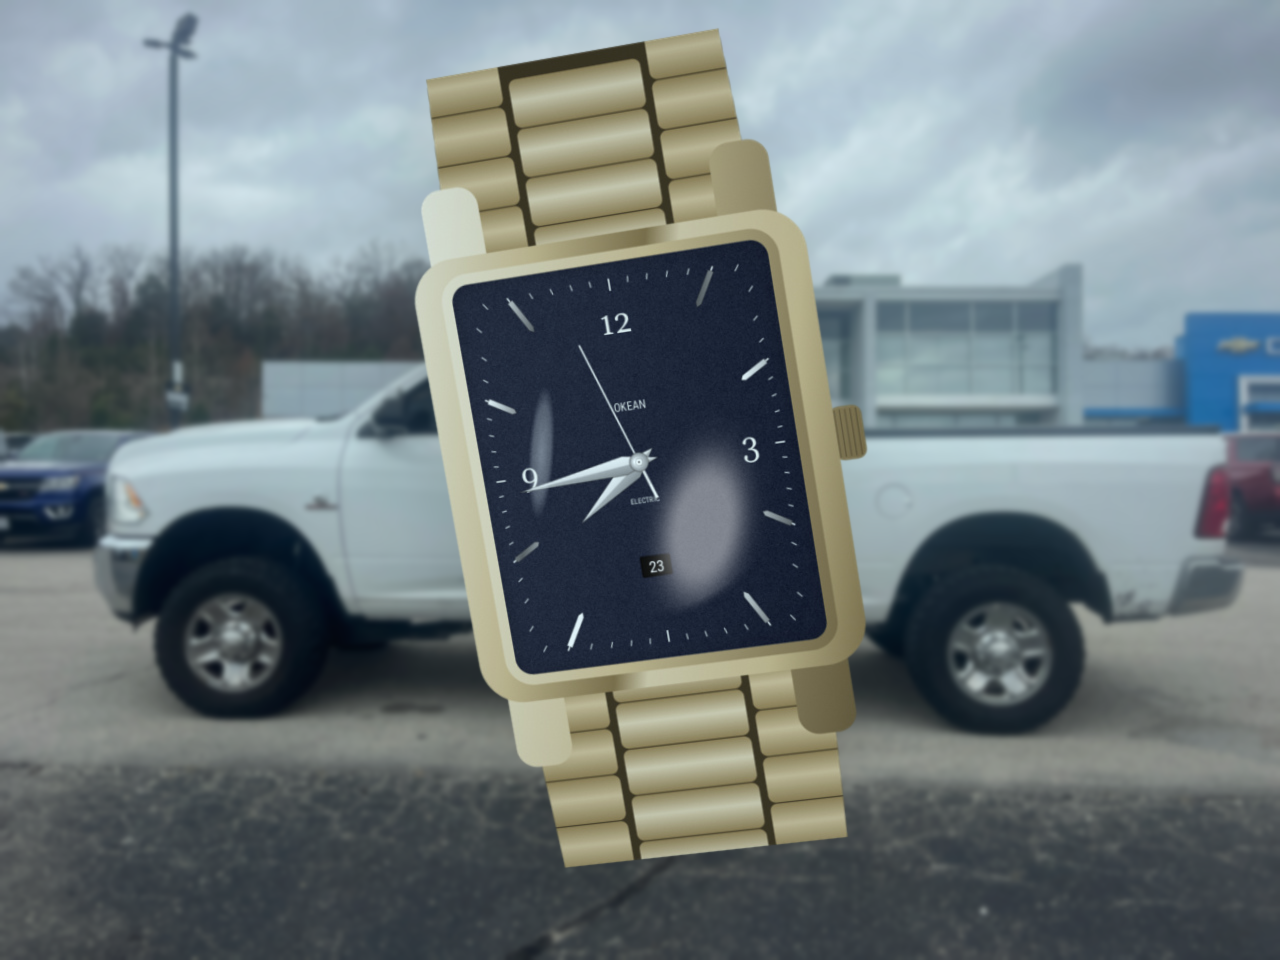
7.43.57
